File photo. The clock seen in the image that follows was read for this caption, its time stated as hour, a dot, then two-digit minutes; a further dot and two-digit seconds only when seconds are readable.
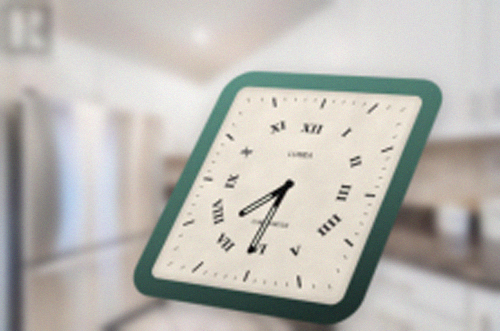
7.31
